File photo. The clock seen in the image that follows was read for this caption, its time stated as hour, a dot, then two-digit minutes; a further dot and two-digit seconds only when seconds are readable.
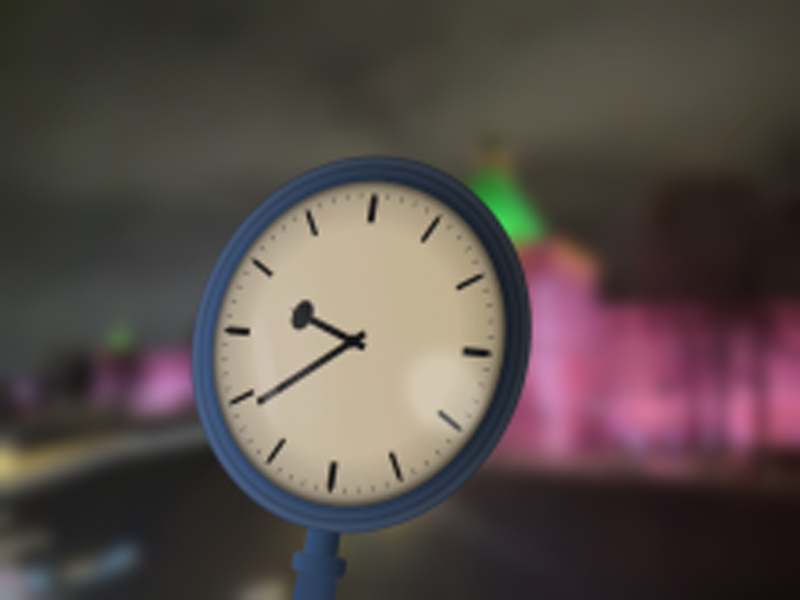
9.39
